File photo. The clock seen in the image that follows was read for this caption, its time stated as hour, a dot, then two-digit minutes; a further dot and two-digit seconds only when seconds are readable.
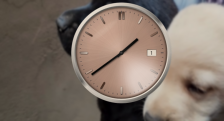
1.39
